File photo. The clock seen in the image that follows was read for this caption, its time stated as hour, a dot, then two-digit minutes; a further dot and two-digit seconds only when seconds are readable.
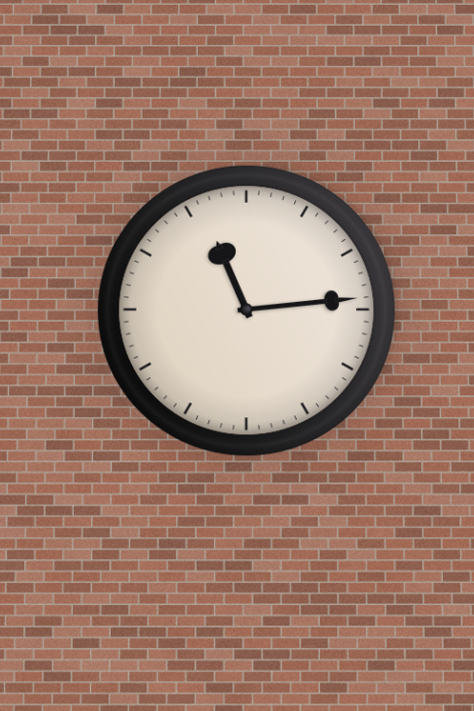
11.14
